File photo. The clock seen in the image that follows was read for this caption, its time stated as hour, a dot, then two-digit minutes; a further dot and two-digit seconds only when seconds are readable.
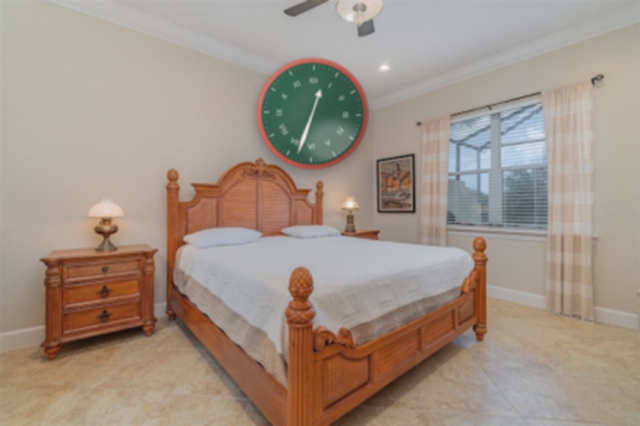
12.33
